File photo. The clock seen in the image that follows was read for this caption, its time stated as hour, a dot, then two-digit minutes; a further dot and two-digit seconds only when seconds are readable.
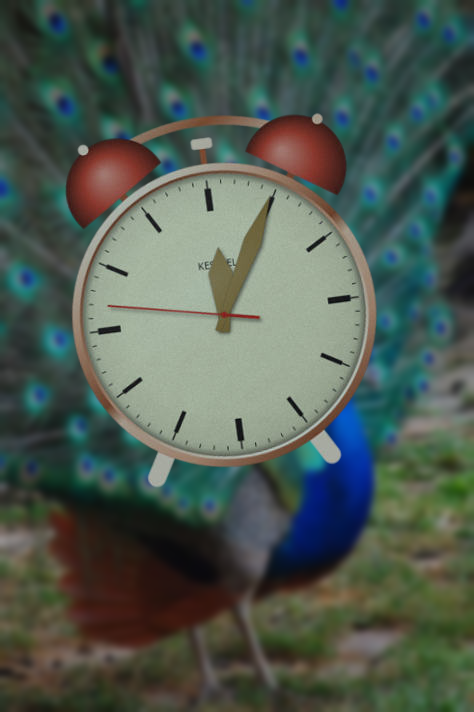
12.04.47
